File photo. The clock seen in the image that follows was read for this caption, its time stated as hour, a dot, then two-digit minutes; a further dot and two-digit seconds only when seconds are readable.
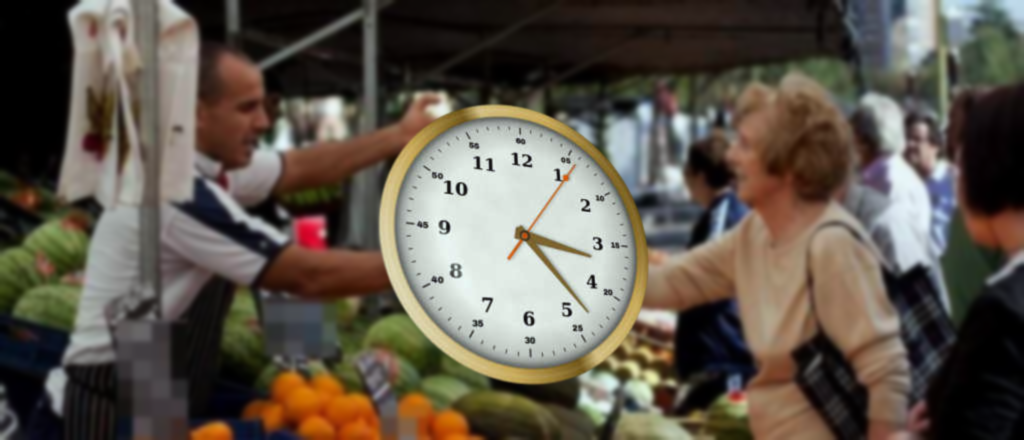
3.23.06
